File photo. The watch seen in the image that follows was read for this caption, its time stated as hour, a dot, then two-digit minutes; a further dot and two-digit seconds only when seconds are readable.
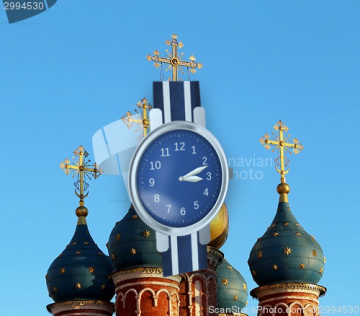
3.12
